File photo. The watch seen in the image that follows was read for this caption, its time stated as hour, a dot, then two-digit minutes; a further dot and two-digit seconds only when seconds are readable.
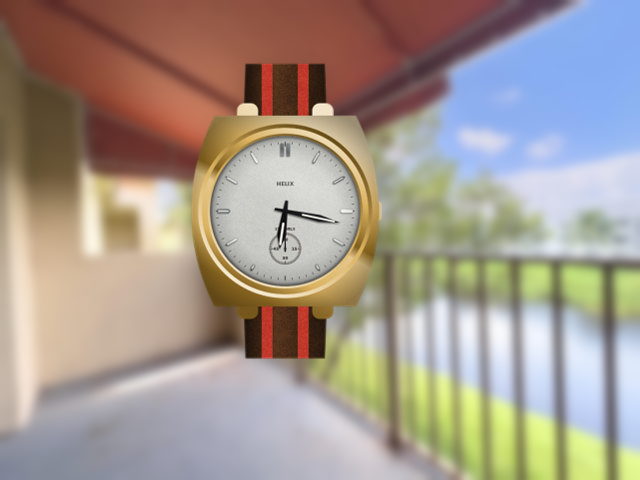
6.17
